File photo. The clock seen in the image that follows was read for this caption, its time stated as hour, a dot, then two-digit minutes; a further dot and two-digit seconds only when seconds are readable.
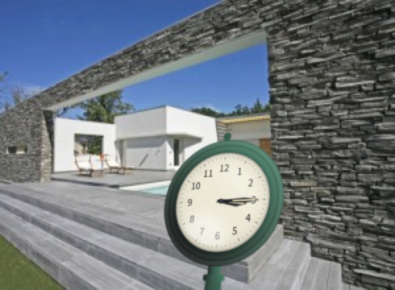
3.15
